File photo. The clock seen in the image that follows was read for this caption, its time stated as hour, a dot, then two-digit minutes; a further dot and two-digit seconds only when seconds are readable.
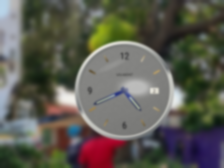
4.41
